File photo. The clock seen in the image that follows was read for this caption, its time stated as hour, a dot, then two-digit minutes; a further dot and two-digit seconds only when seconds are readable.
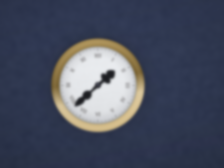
1.38
